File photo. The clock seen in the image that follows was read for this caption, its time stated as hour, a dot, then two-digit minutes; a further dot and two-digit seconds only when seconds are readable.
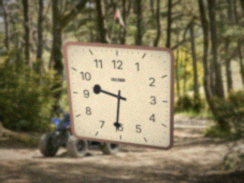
9.31
